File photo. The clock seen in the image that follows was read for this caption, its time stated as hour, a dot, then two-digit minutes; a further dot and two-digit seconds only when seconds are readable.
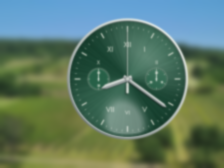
8.21
